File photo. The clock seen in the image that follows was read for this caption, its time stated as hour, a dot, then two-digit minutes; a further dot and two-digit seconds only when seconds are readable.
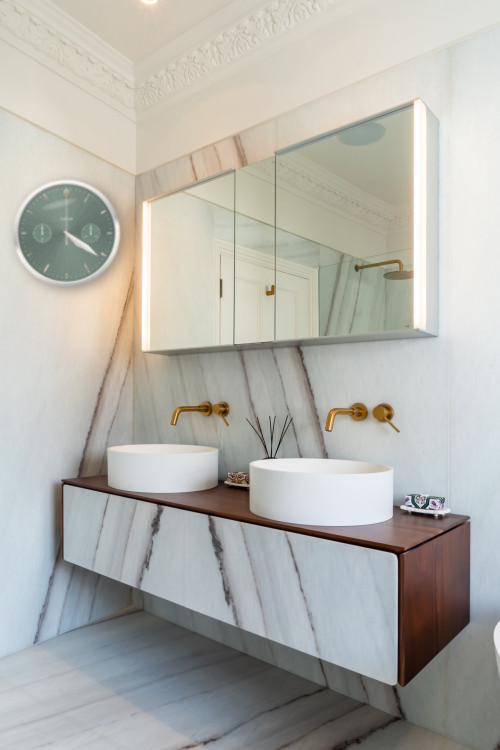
4.21
